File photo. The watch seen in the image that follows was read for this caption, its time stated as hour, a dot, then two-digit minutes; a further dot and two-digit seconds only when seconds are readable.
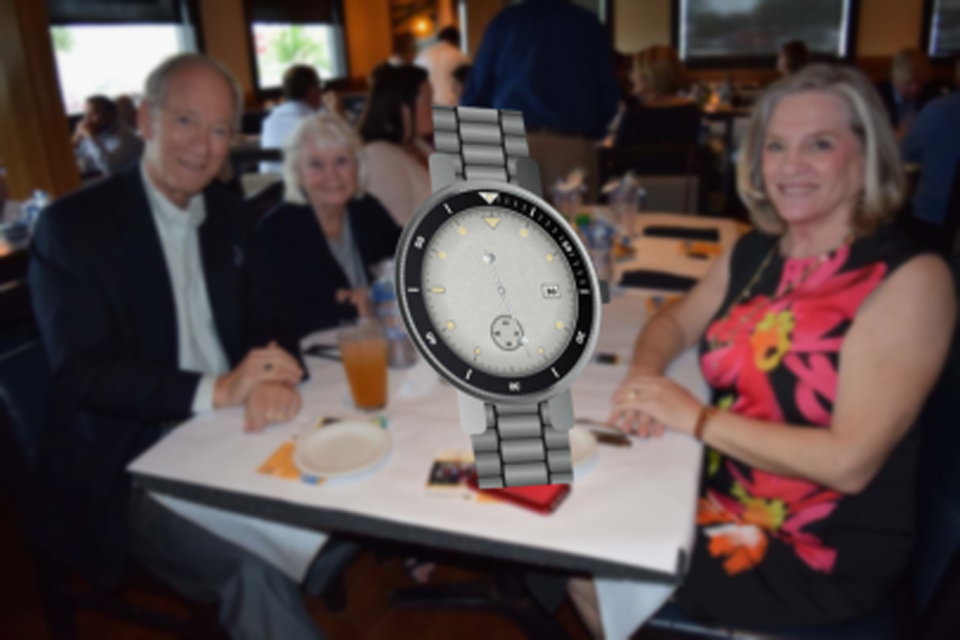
11.27
